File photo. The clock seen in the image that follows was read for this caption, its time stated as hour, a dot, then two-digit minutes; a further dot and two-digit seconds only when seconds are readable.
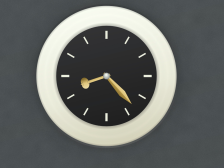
8.23
